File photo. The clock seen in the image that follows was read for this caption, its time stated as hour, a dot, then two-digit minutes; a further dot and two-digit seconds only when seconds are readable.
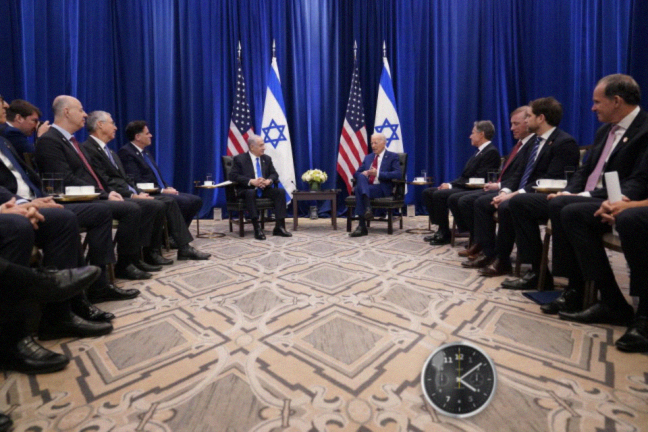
4.09
